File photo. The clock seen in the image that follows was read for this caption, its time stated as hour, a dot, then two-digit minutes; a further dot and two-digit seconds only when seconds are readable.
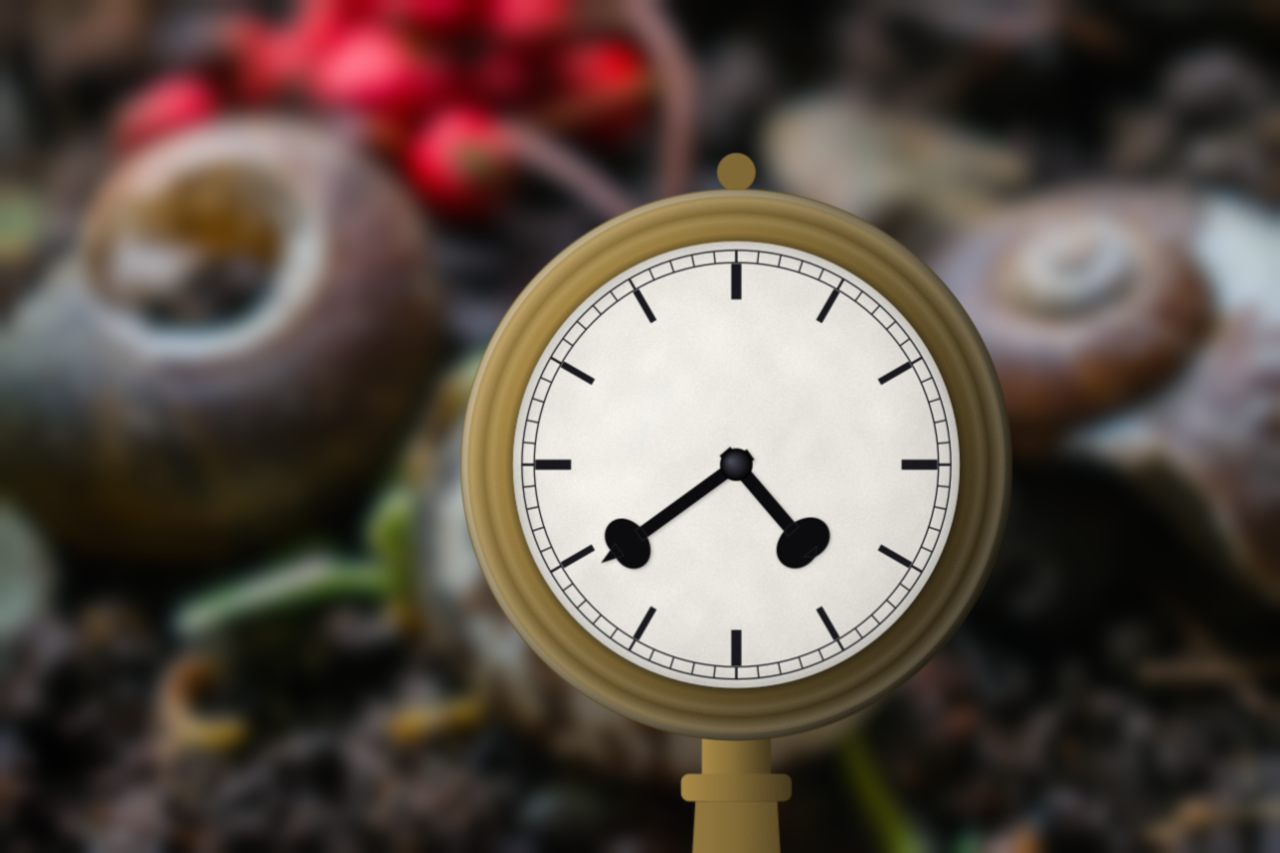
4.39
